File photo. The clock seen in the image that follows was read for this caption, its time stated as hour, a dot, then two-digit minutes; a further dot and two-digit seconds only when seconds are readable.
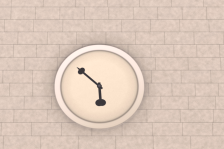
5.52
